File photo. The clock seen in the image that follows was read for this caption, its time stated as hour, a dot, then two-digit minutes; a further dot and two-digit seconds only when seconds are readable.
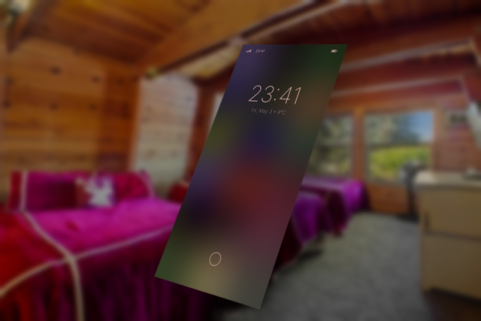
23.41
